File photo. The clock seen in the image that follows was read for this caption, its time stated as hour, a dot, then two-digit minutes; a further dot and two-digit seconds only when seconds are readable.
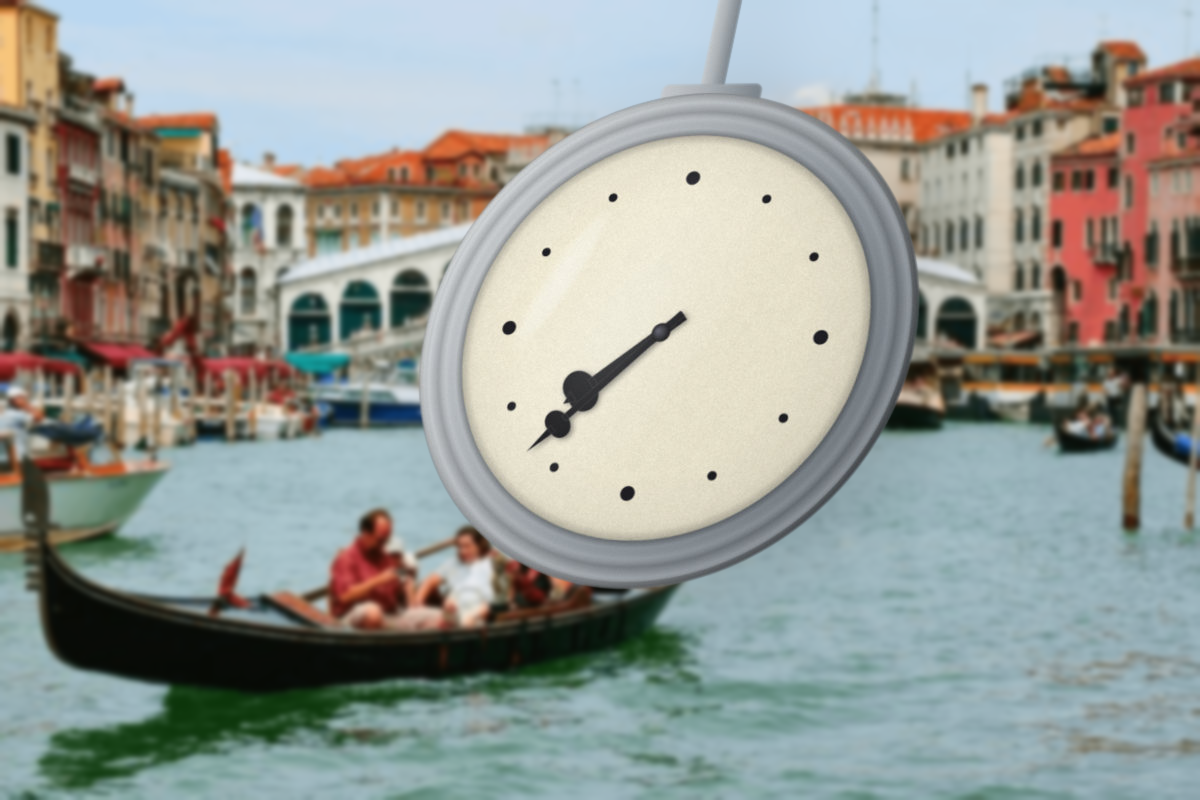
7.37
